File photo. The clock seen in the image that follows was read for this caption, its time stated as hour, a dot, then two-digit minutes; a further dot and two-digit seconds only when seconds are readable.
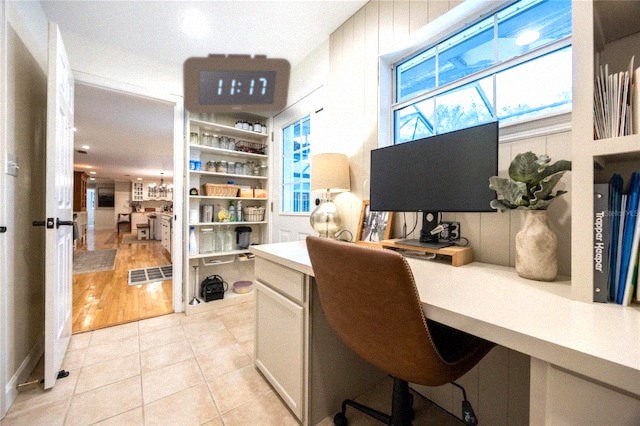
11.17
